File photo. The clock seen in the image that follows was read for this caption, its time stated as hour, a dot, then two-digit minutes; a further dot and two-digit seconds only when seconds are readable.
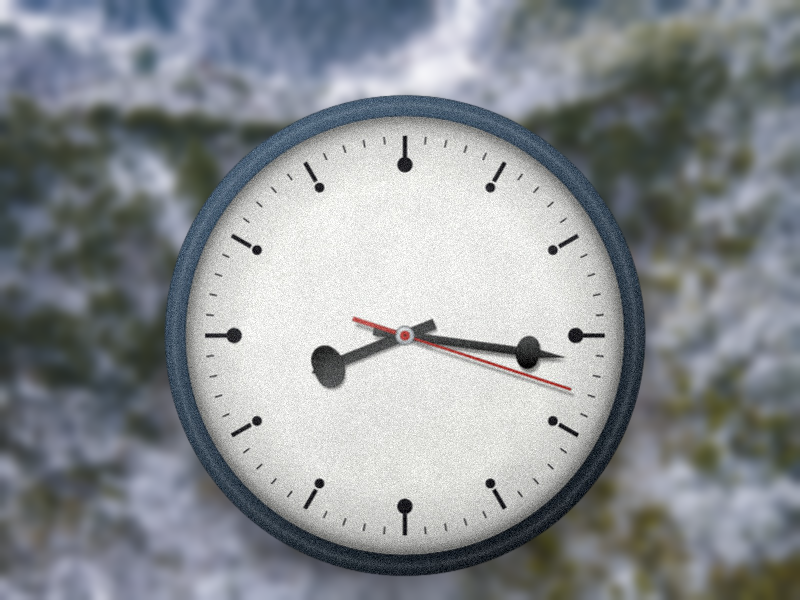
8.16.18
